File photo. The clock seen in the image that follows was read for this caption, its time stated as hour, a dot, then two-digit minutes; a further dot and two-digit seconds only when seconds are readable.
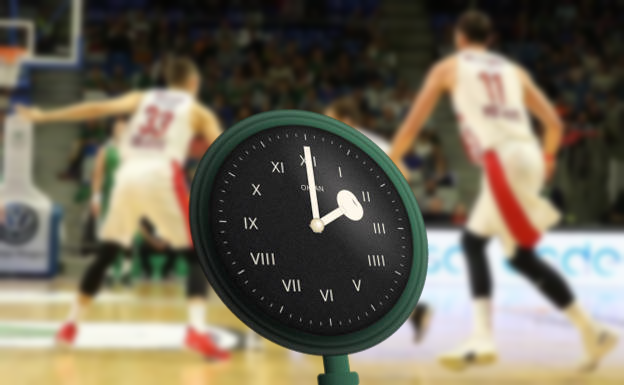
2.00
